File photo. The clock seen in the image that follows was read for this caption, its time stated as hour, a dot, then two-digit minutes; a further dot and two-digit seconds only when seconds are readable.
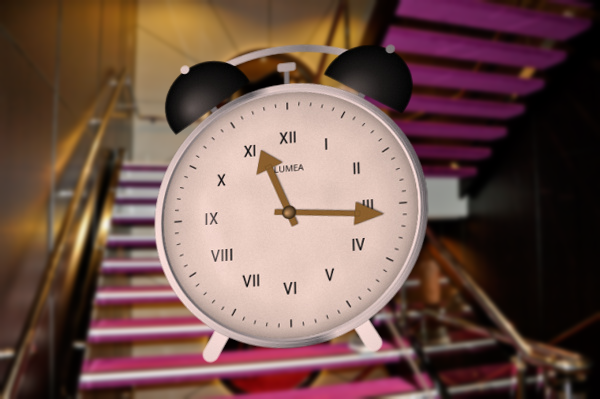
11.16
